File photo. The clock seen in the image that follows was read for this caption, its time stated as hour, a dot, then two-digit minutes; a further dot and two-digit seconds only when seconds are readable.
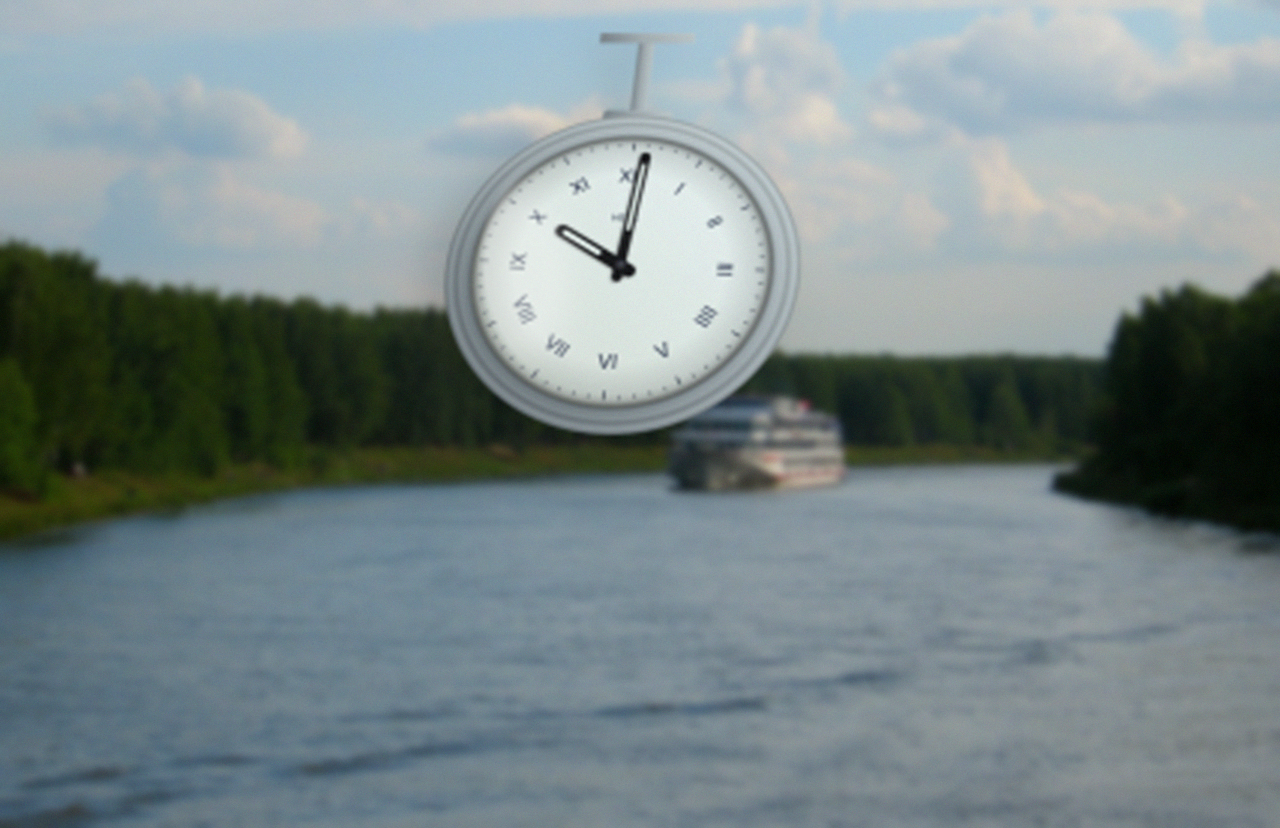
10.01
